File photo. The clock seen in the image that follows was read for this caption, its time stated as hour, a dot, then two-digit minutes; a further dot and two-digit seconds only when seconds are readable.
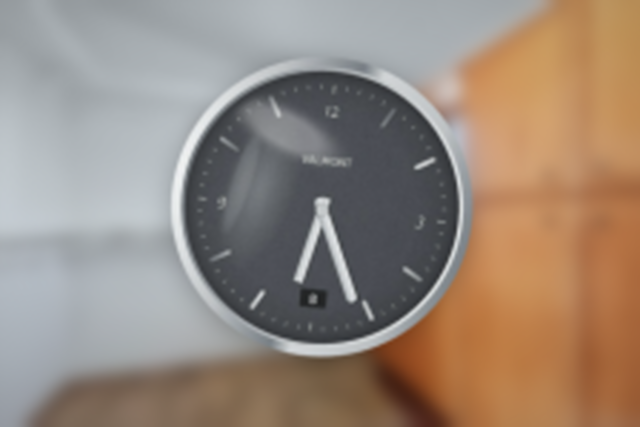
6.26
